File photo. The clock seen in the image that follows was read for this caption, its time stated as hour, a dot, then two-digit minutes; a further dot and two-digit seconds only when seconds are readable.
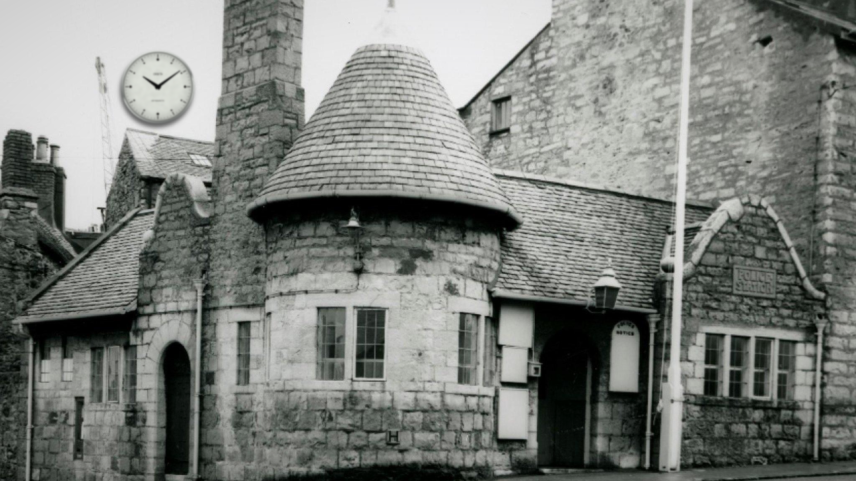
10.09
